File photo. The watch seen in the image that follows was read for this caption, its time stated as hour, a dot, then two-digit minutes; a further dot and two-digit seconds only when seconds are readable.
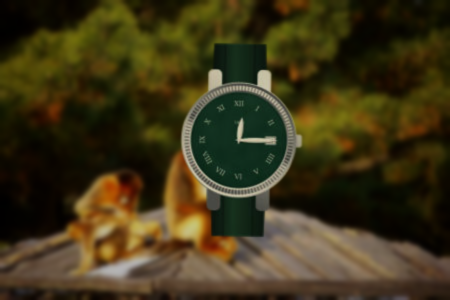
12.15
